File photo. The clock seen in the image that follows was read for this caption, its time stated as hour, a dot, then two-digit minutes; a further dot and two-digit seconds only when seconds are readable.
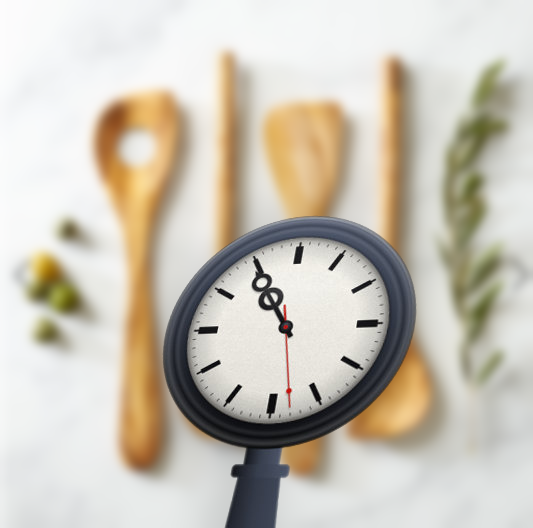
10.54.28
